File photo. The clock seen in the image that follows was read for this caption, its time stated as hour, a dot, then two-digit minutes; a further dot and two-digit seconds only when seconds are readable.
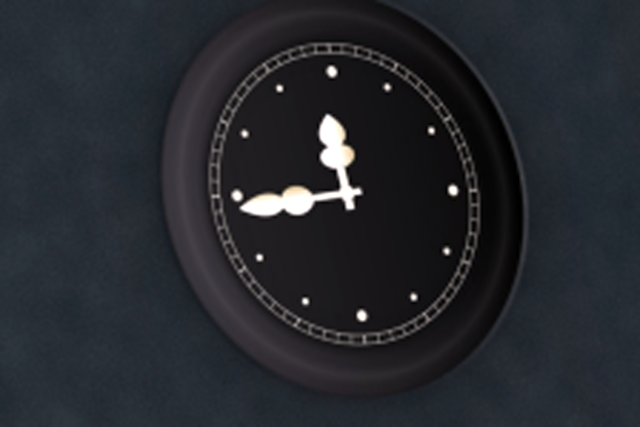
11.44
